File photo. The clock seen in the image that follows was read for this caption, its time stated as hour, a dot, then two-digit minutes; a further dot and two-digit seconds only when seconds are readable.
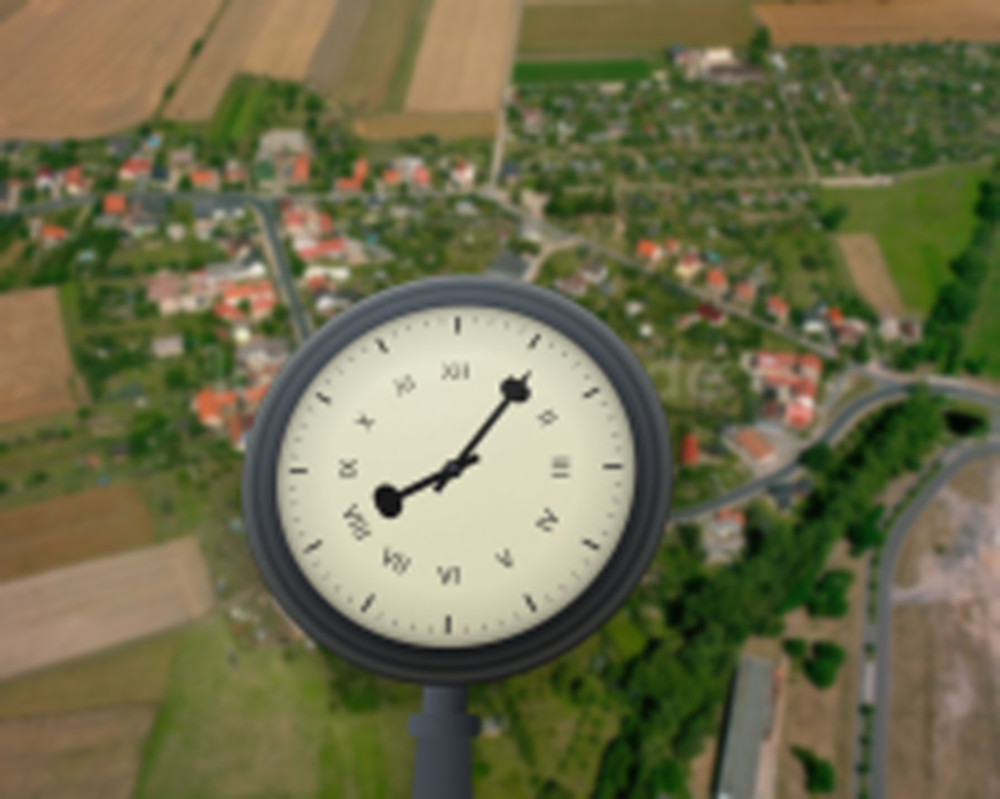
8.06
